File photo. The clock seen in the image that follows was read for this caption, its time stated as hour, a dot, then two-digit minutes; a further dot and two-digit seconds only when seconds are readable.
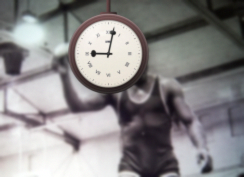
9.02
